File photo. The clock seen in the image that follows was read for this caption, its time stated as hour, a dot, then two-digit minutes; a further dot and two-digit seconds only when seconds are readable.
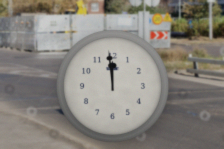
11.59
